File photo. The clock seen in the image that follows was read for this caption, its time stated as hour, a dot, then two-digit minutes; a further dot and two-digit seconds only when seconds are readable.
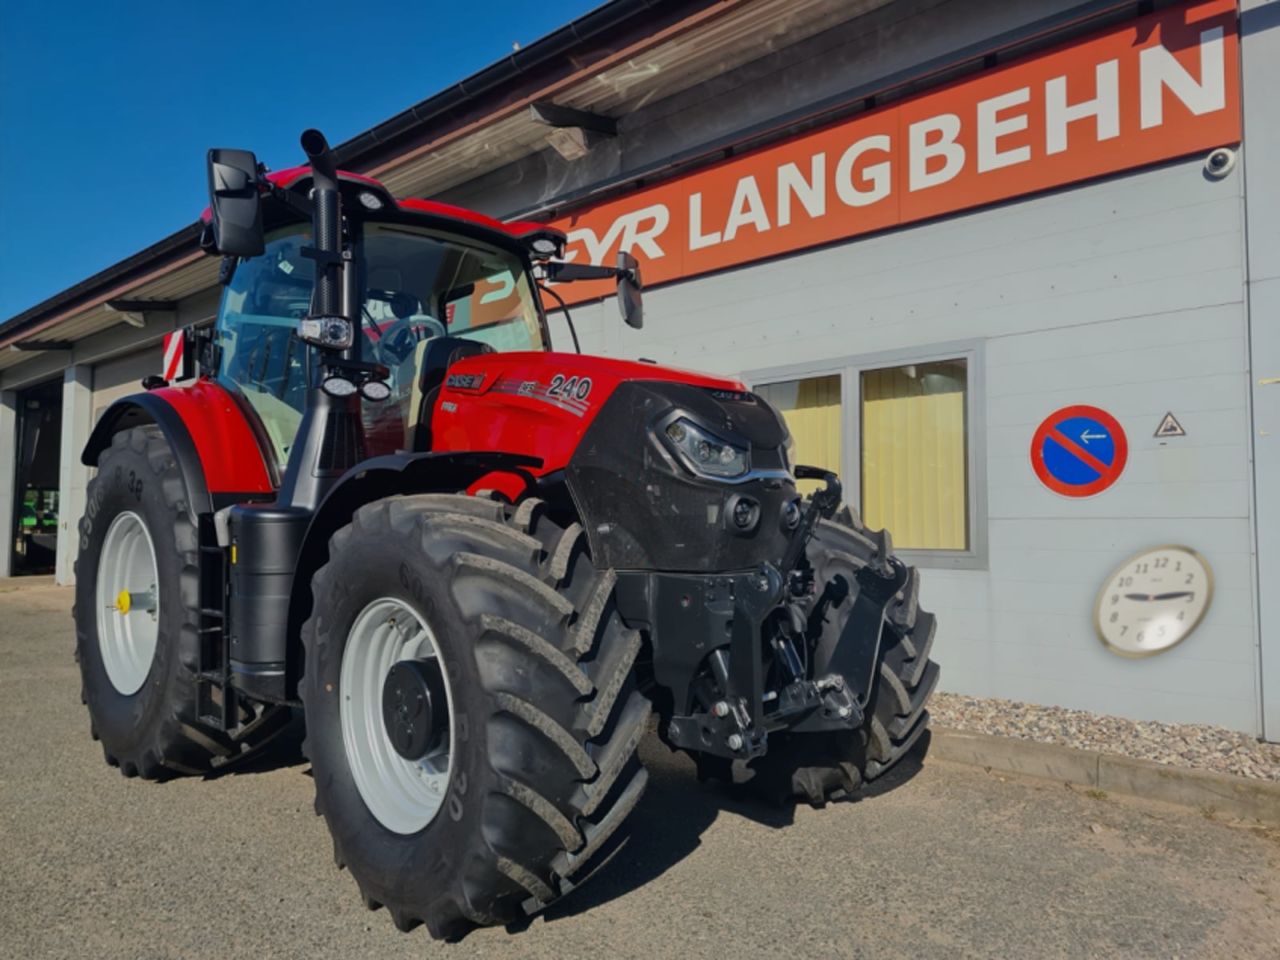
9.14
